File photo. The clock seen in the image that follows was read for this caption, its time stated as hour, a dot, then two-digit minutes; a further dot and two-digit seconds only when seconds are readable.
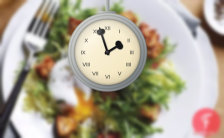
1.57
